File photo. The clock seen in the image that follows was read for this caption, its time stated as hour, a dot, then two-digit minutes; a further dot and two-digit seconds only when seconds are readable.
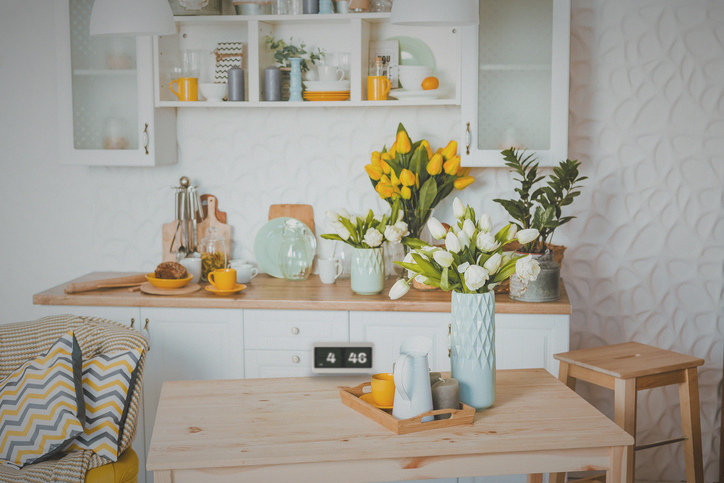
4.46
